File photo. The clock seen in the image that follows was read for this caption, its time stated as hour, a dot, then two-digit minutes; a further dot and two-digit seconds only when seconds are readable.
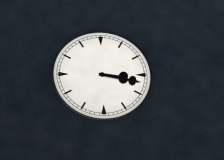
3.17
